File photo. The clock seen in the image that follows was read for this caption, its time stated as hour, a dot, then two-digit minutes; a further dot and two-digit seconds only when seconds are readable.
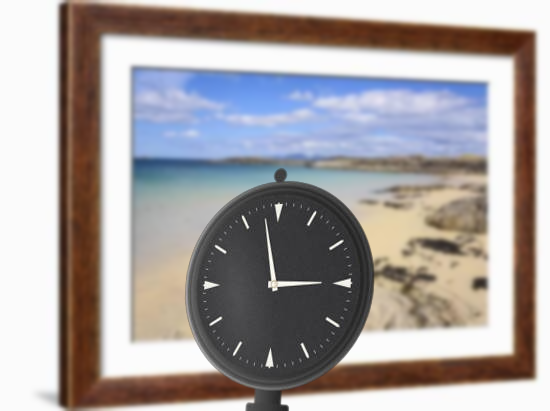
2.58
